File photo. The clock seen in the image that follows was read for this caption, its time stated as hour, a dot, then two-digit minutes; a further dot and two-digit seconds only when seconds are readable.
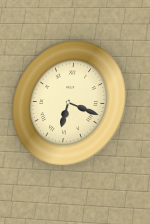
6.18
